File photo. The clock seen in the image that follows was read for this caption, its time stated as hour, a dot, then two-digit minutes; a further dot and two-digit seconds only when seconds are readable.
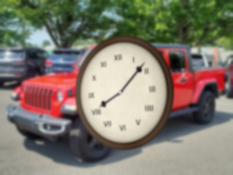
8.08
